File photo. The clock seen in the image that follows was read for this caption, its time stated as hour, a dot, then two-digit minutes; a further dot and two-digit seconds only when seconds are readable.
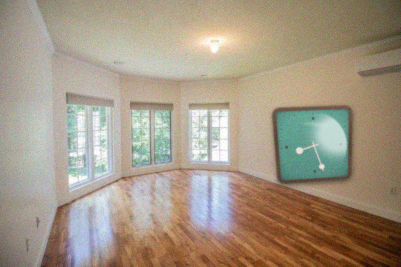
8.27
